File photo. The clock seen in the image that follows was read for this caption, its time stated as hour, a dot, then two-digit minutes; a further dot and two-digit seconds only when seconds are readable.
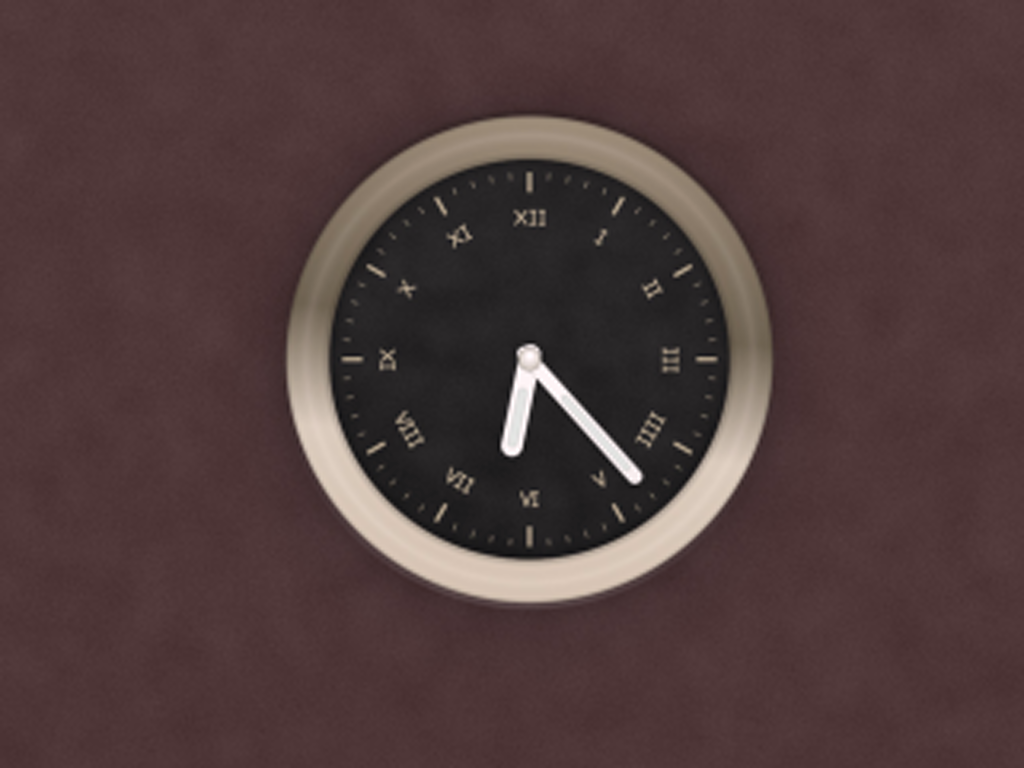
6.23
